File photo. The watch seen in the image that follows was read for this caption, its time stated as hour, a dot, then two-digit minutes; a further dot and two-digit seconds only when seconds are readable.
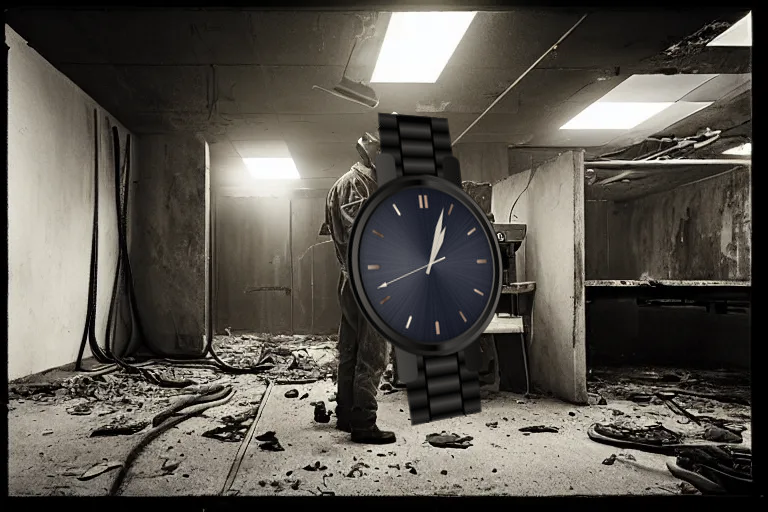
1.03.42
